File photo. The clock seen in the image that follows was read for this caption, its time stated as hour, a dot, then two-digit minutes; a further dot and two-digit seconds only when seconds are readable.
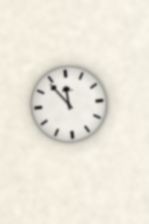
11.54
